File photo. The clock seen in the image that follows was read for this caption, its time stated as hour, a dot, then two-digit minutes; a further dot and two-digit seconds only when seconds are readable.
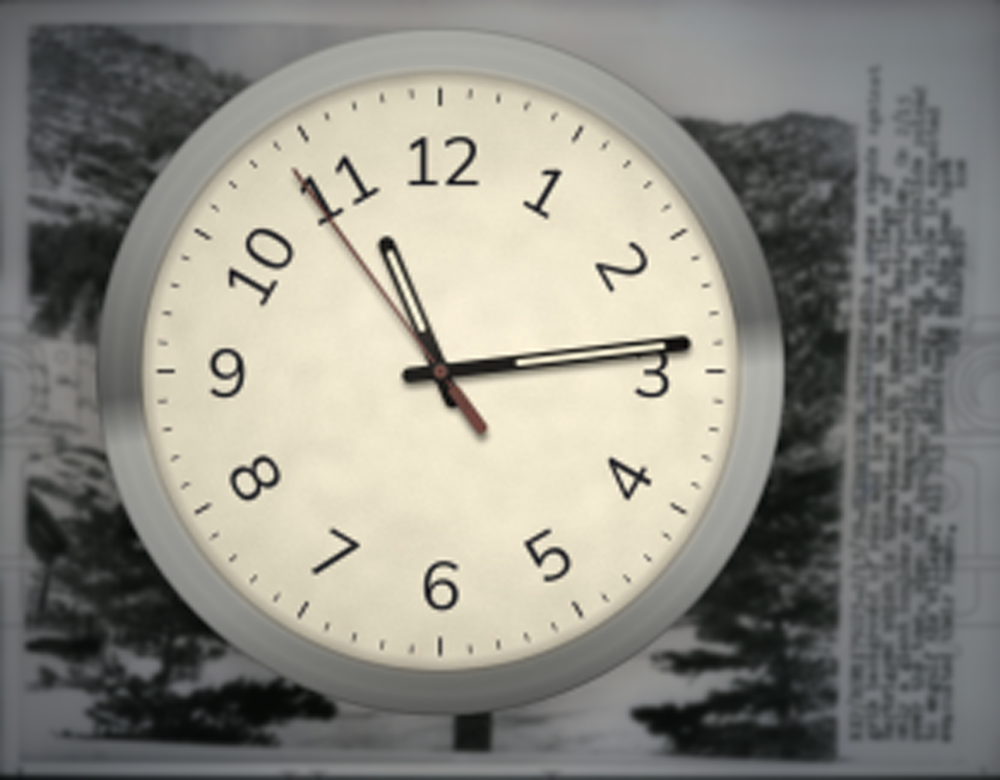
11.13.54
